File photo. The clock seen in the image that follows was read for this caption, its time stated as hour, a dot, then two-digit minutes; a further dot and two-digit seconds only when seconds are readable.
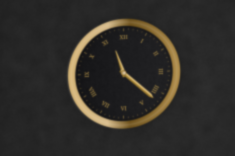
11.22
